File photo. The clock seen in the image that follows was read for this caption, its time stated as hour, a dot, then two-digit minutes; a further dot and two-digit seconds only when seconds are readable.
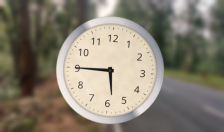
5.45
